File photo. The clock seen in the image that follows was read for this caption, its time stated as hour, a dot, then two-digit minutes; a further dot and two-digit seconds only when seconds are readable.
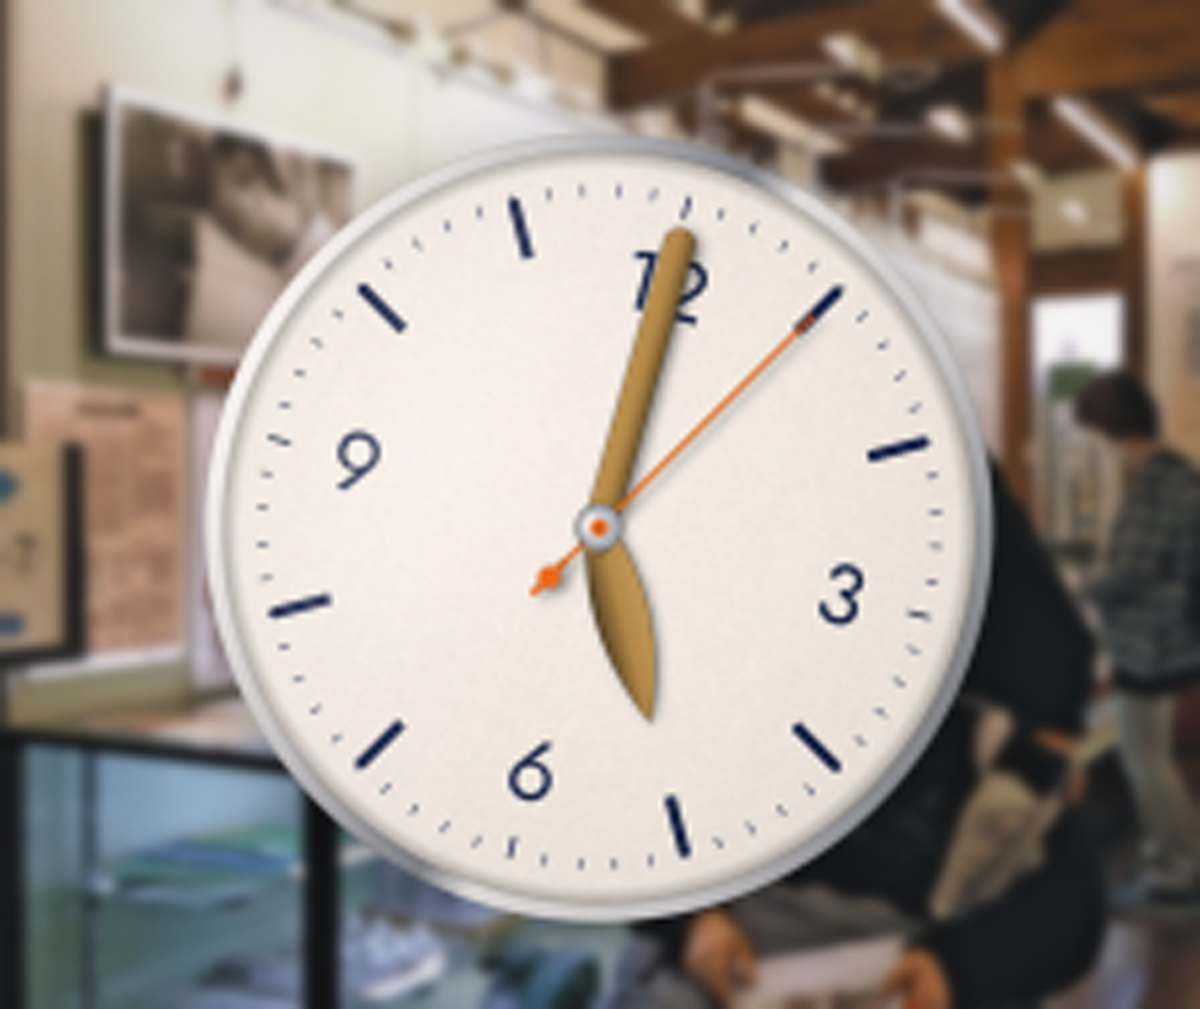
5.00.05
